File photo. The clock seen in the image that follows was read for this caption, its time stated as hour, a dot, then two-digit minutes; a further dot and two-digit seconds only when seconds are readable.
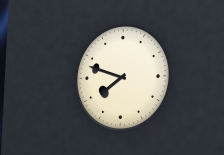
7.48
